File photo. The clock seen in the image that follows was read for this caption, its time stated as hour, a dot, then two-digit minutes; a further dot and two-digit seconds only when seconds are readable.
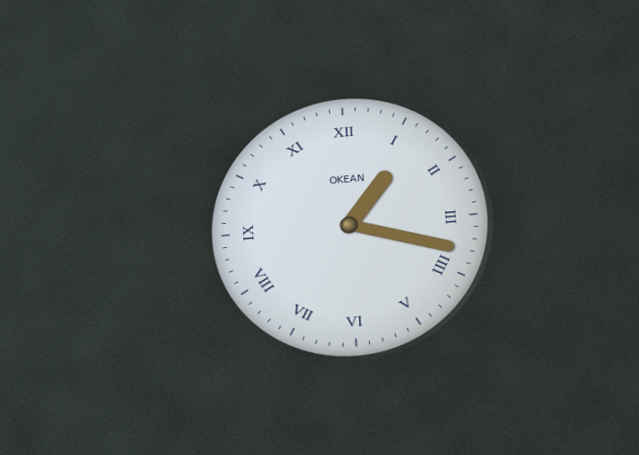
1.18
